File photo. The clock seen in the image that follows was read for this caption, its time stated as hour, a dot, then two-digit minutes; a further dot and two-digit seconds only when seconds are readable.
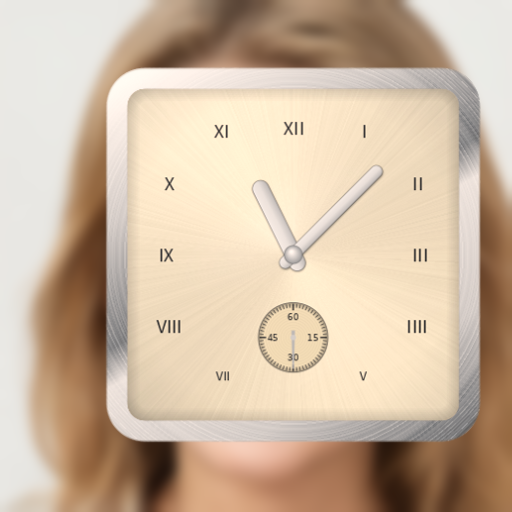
11.07.30
